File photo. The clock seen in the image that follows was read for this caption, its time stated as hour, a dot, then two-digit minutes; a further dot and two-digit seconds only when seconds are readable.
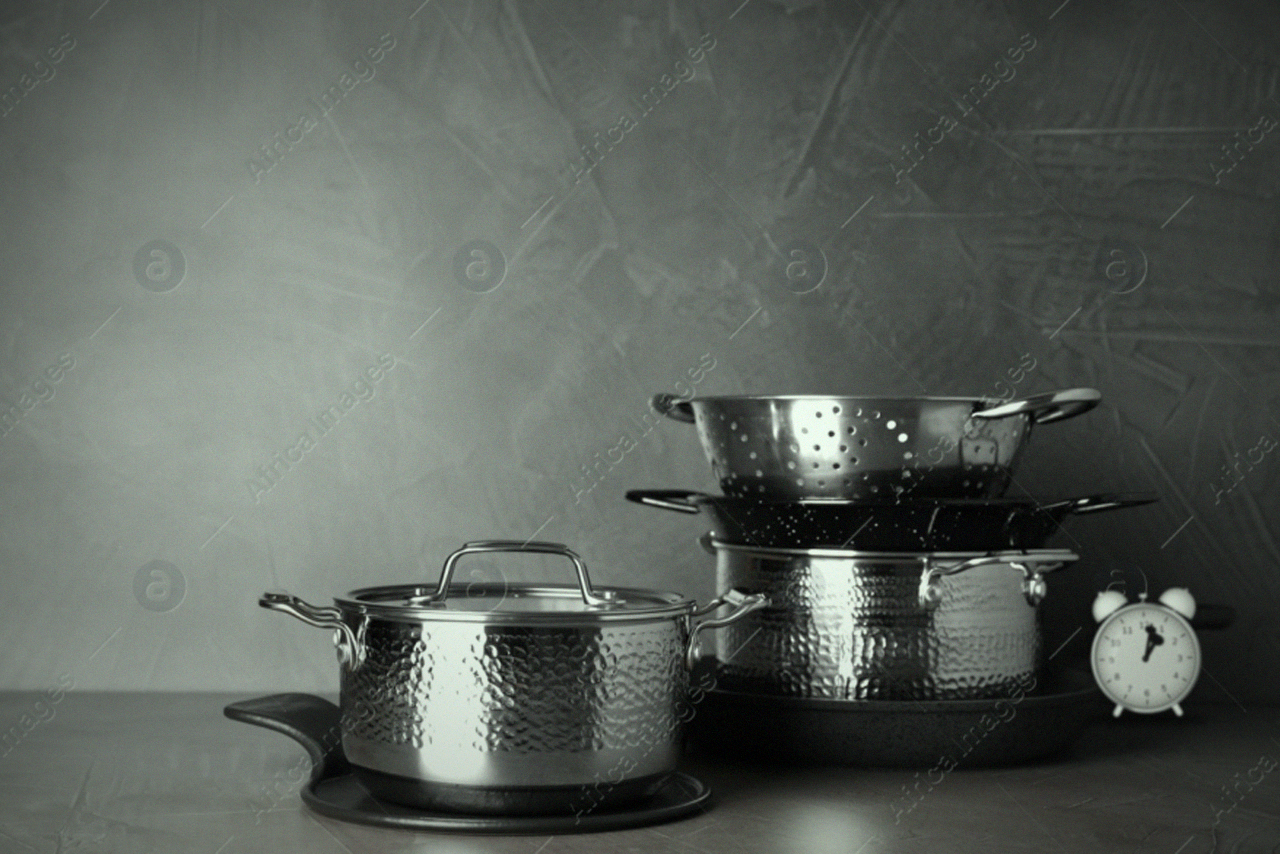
1.02
